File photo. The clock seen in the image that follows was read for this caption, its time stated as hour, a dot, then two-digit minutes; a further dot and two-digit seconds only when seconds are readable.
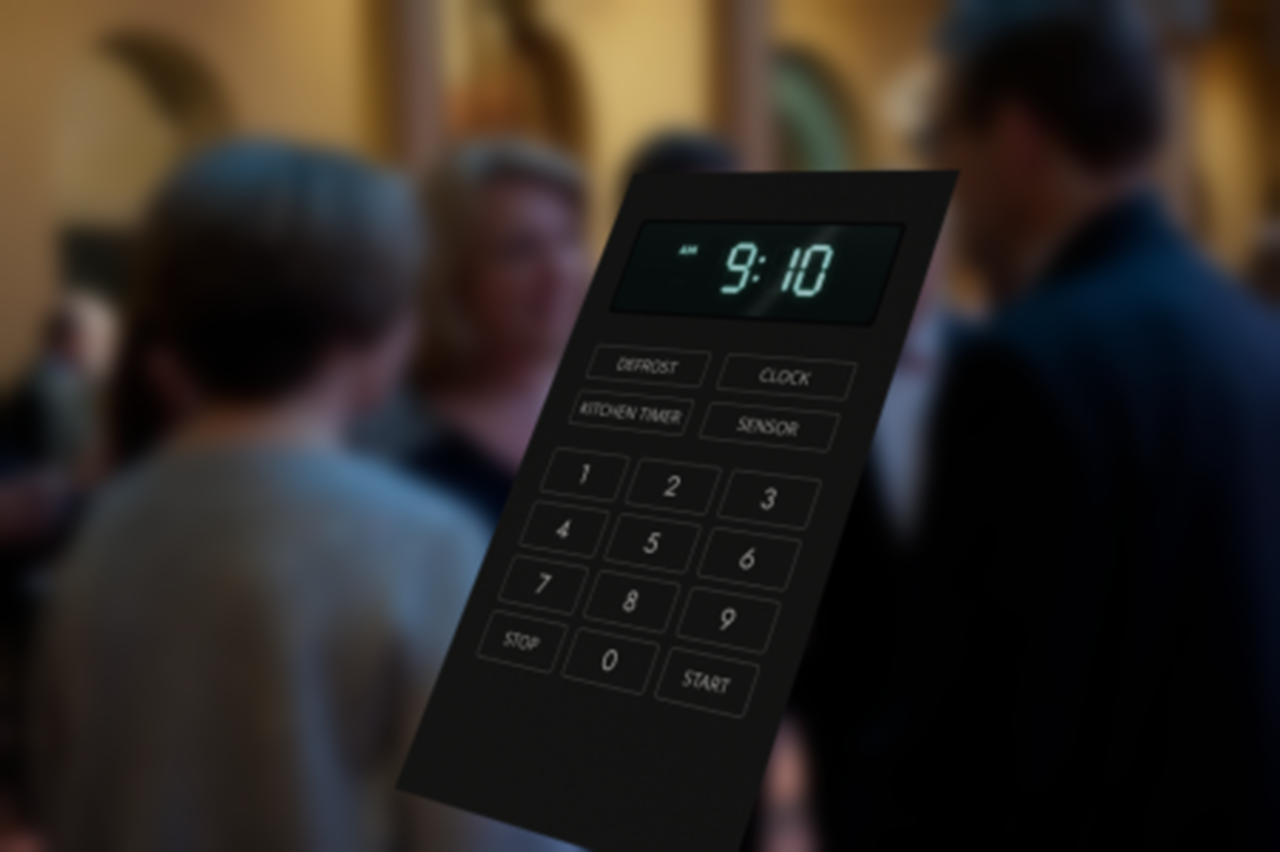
9.10
